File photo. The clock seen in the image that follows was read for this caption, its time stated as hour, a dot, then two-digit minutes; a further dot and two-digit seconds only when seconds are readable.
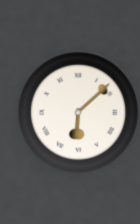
6.08
